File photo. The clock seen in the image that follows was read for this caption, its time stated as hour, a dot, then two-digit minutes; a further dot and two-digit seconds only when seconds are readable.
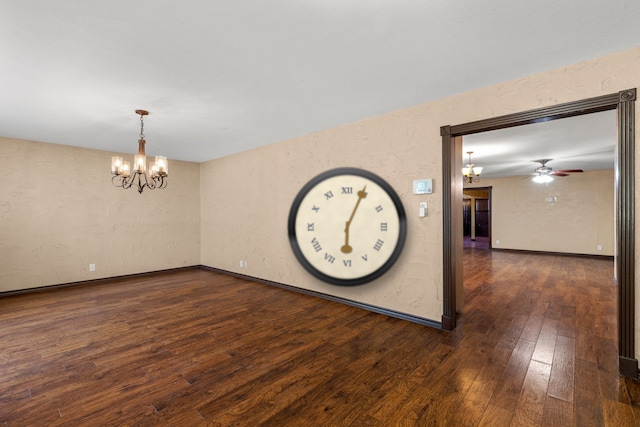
6.04
